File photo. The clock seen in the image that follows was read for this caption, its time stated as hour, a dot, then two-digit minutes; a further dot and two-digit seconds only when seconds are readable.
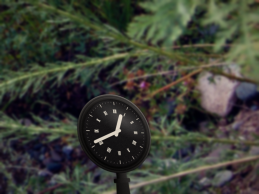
12.41
